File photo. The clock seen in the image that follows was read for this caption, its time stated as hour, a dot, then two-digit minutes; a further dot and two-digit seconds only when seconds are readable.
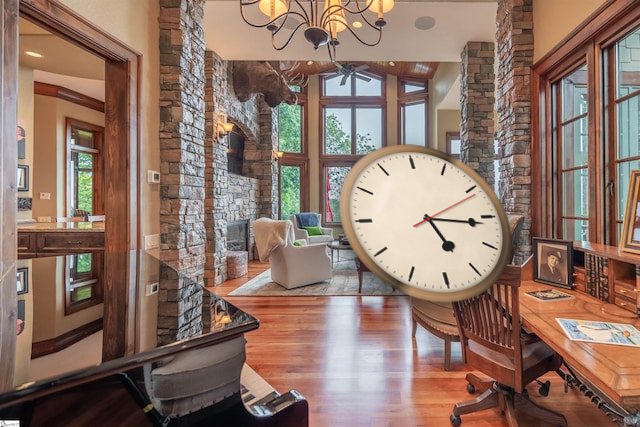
5.16.11
